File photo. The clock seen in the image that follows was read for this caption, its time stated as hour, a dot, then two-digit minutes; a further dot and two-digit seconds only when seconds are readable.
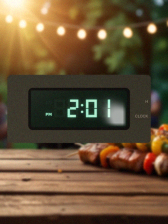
2.01
